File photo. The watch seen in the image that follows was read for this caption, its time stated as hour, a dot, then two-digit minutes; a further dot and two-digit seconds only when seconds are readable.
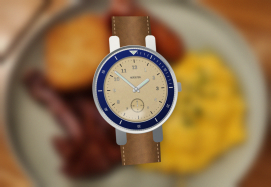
1.52
